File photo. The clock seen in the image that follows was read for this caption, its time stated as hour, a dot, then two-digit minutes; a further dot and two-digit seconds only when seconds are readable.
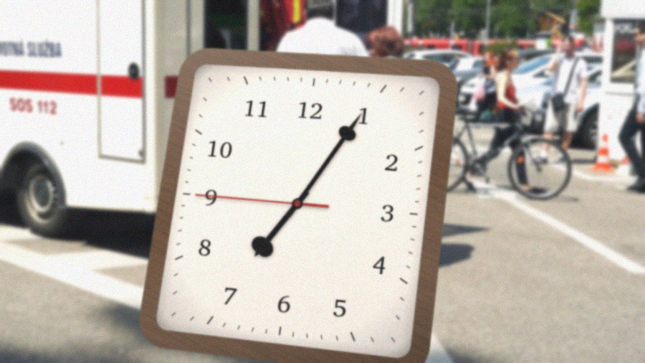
7.04.45
